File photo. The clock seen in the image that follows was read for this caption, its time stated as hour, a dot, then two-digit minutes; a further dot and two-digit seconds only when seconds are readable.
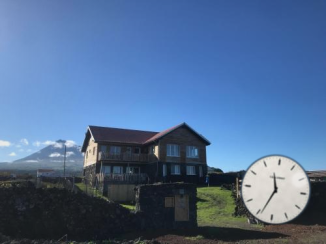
11.34
